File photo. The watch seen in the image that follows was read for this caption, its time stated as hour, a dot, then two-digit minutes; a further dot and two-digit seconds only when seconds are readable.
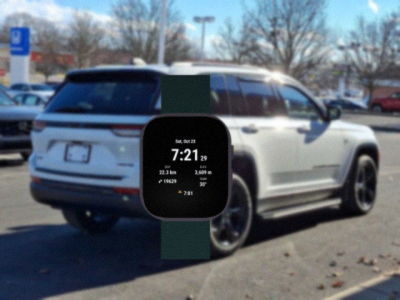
7.21
